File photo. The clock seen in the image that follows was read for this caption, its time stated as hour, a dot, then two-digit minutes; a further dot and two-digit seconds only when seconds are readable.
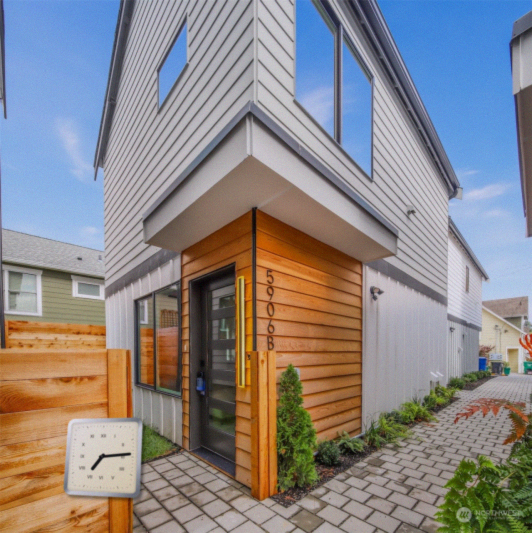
7.14
